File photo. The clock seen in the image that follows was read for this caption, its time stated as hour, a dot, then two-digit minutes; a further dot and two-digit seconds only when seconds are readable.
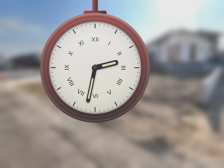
2.32
